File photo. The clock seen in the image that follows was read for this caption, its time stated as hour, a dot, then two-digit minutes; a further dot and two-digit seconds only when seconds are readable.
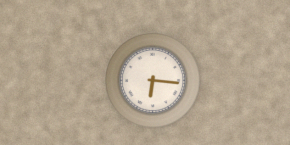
6.16
